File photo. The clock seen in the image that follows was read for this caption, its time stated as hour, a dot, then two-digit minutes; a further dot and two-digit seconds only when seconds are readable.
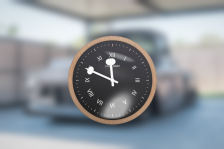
11.49
